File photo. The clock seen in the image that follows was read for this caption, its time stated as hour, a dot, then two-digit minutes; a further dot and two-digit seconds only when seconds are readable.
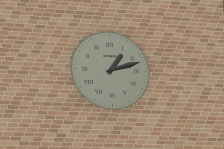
1.12
